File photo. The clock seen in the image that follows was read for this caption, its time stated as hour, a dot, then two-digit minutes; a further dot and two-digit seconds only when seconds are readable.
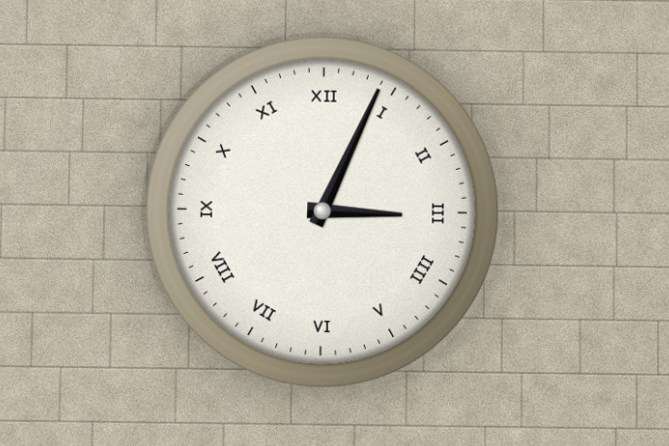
3.04
